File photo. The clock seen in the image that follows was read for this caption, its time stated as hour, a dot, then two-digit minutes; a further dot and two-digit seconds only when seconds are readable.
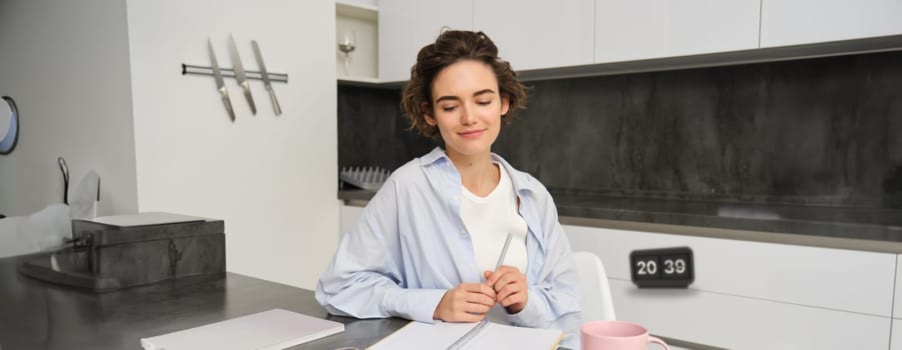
20.39
